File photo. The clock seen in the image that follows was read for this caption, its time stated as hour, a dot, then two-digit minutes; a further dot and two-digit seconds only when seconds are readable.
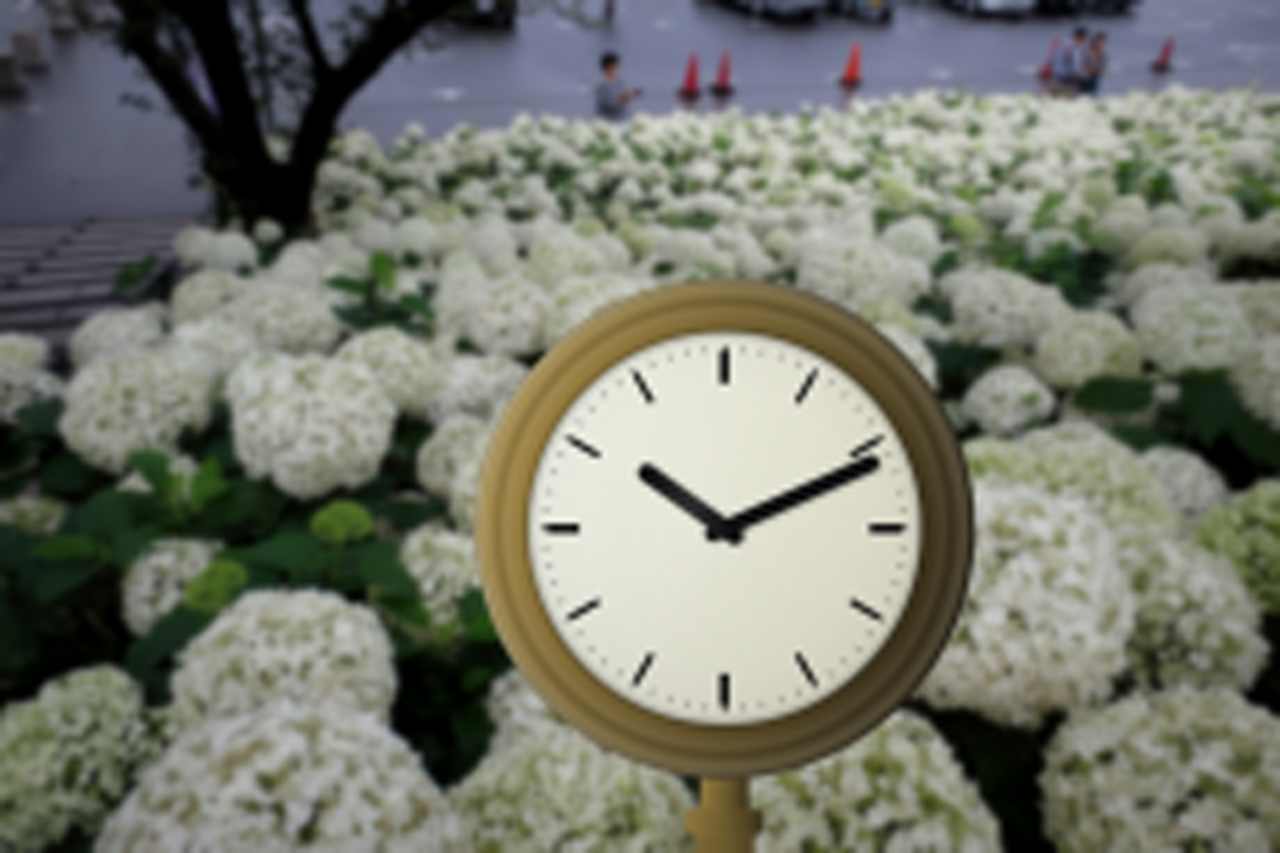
10.11
